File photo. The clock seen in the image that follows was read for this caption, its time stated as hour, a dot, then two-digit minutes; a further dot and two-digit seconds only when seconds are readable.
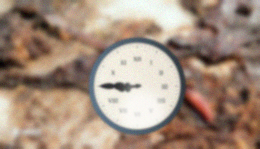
8.45
